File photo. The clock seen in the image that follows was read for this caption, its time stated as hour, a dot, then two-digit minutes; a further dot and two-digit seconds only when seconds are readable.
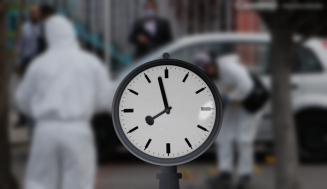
7.58
